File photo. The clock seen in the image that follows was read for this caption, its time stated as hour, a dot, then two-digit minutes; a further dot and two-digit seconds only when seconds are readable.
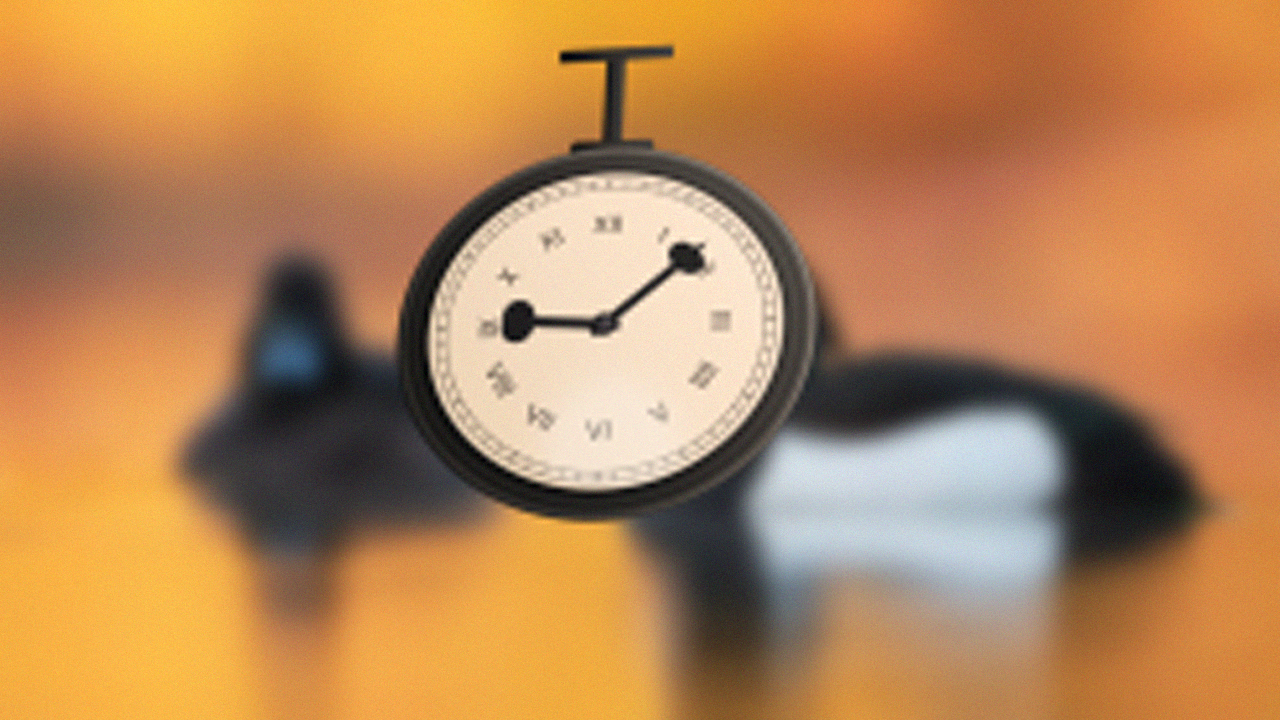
9.08
